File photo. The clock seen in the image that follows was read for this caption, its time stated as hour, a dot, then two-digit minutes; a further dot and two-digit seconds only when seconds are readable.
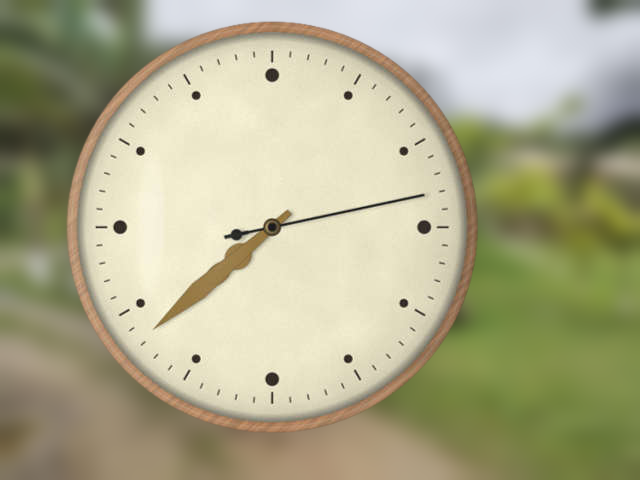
7.38.13
